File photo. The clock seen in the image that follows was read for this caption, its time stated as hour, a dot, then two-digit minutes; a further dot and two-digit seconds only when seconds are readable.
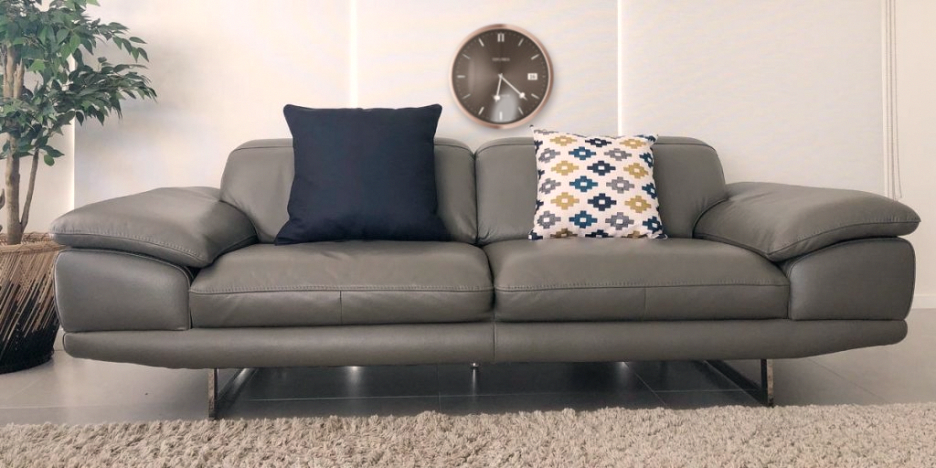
6.22
